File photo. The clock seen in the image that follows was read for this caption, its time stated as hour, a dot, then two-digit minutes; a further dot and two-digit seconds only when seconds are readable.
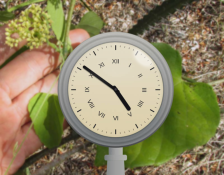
4.51
